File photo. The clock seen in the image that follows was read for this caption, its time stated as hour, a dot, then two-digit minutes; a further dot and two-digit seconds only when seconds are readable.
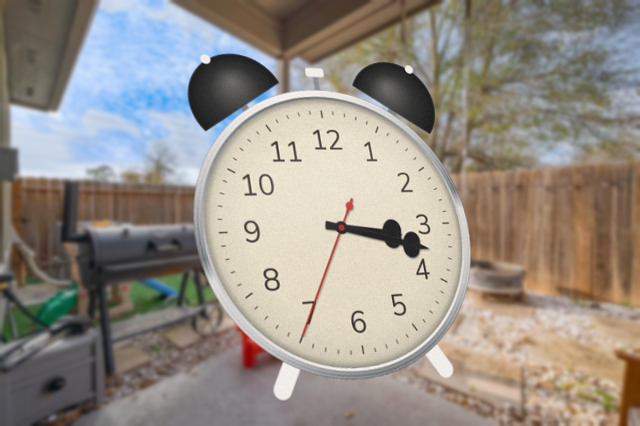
3.17.35
